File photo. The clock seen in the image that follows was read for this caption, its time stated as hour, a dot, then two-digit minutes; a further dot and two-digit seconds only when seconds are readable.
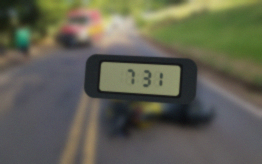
7.31
